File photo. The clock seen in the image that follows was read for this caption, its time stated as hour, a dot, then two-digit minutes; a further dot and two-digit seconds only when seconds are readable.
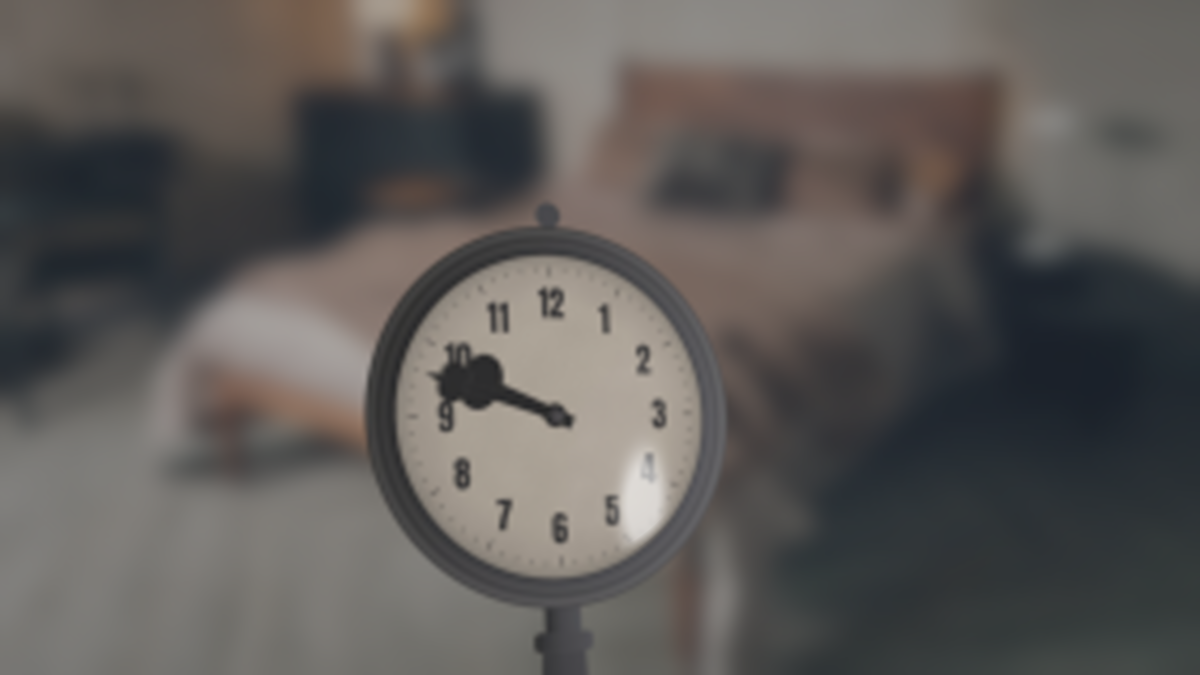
9.48
